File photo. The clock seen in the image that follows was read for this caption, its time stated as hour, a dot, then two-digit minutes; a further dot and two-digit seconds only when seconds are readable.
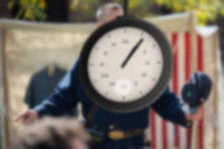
1.06
